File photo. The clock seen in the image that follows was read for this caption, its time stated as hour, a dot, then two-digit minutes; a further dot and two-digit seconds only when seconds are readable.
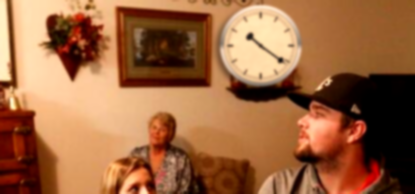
10.21
